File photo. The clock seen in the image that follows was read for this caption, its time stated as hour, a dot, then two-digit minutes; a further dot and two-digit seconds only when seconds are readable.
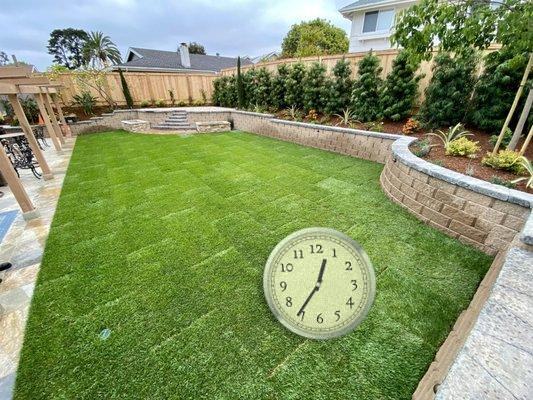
12.36
